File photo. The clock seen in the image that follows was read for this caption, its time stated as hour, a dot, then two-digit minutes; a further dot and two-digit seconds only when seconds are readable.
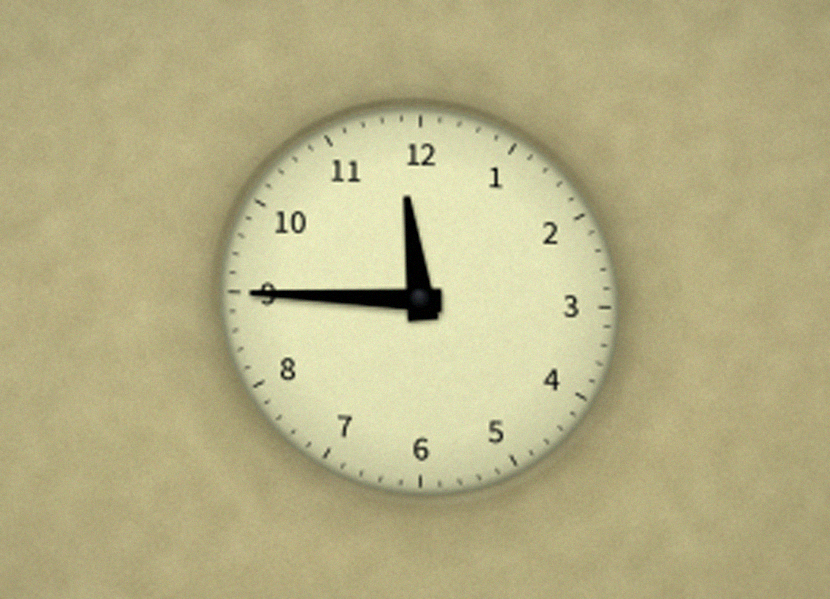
11.45
